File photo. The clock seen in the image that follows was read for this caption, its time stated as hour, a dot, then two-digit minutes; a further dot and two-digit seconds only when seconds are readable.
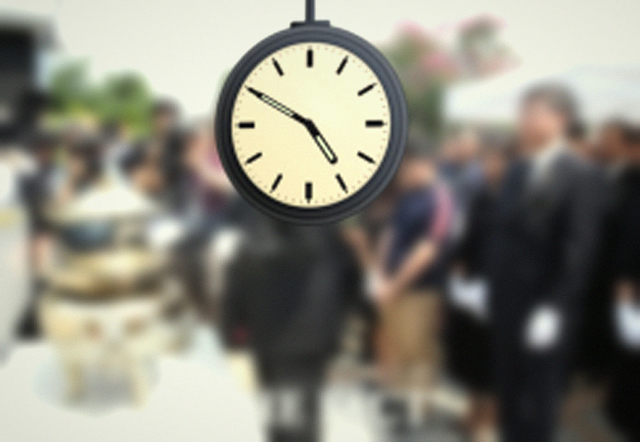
4.50
